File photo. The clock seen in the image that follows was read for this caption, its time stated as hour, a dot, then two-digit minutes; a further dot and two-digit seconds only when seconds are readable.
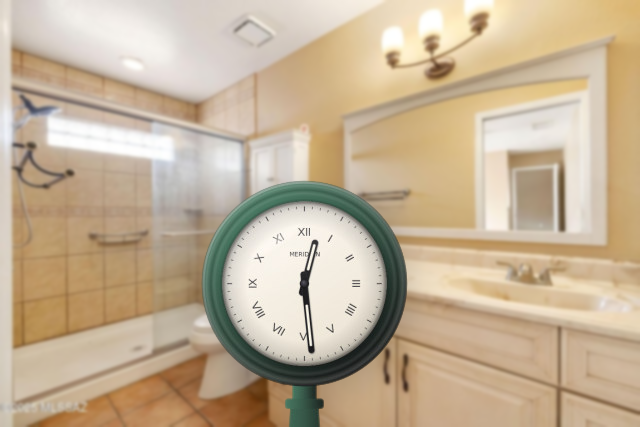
12.29
